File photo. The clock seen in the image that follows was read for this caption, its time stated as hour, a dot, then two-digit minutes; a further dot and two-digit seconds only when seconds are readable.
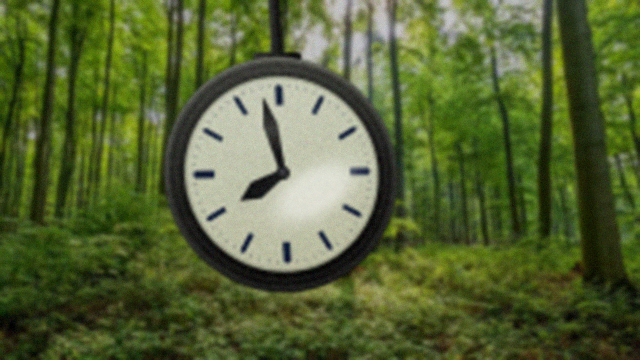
7.58
